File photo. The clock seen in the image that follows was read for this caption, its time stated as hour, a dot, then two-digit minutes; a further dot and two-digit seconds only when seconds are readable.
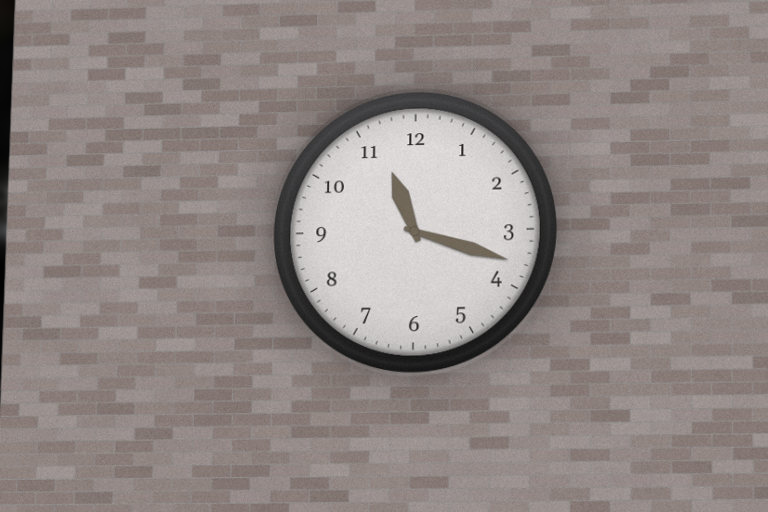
11.18
